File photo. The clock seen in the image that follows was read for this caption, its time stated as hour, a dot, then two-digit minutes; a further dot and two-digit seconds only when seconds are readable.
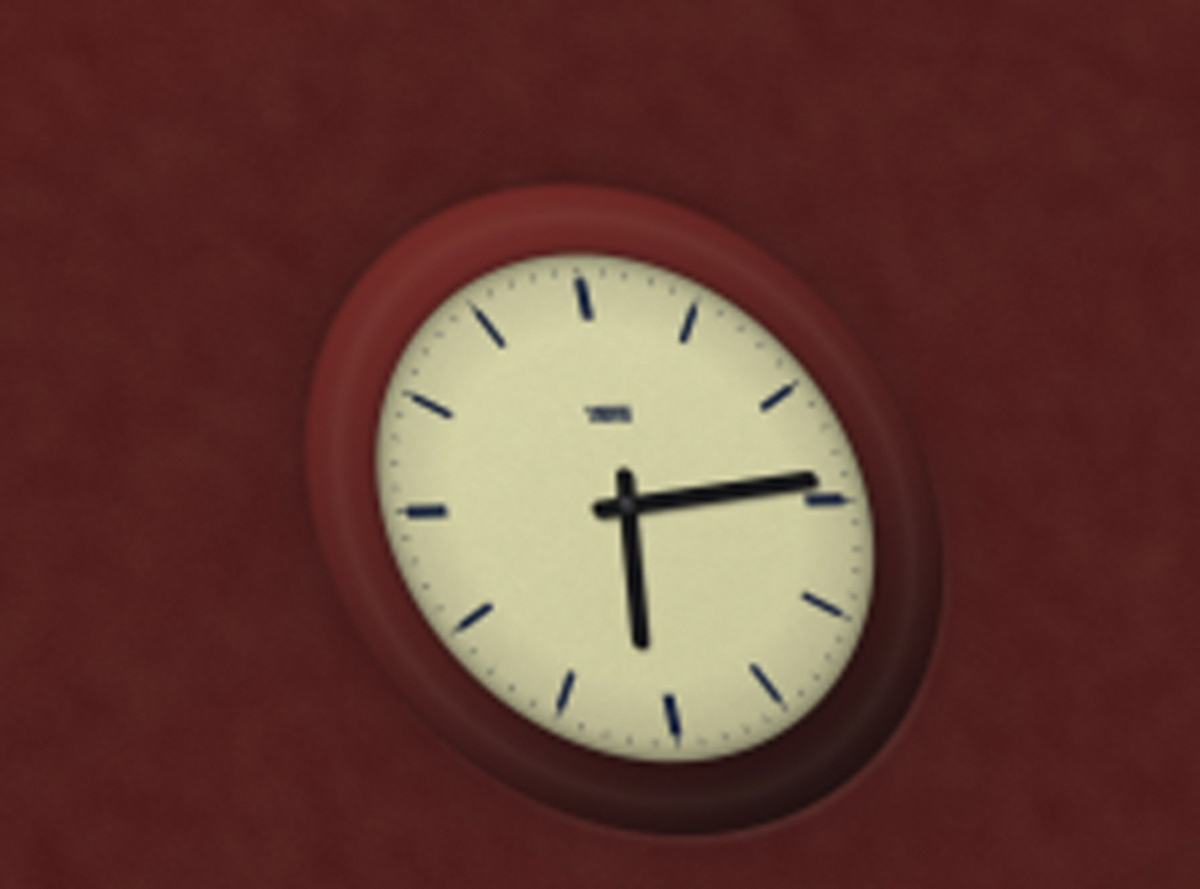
6.14
